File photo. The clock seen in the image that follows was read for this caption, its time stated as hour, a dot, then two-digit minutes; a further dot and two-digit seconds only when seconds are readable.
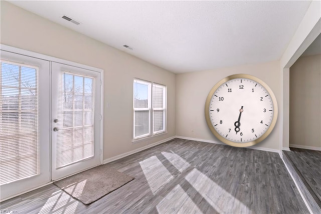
6.32
